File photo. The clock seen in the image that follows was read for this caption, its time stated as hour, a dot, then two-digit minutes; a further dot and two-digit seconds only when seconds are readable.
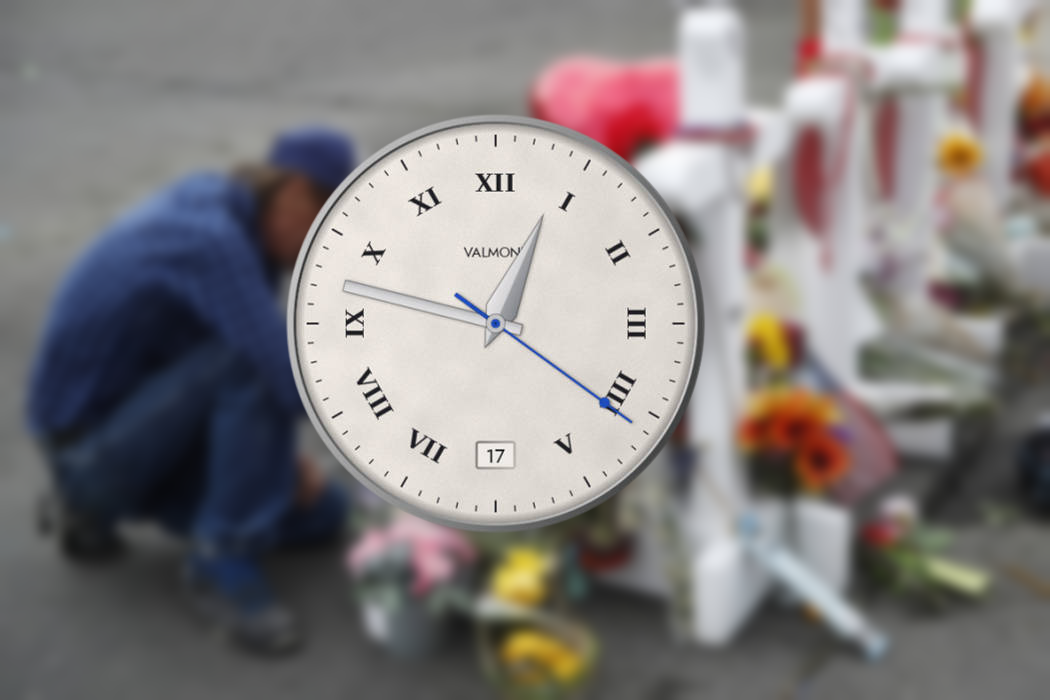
12.47.21
